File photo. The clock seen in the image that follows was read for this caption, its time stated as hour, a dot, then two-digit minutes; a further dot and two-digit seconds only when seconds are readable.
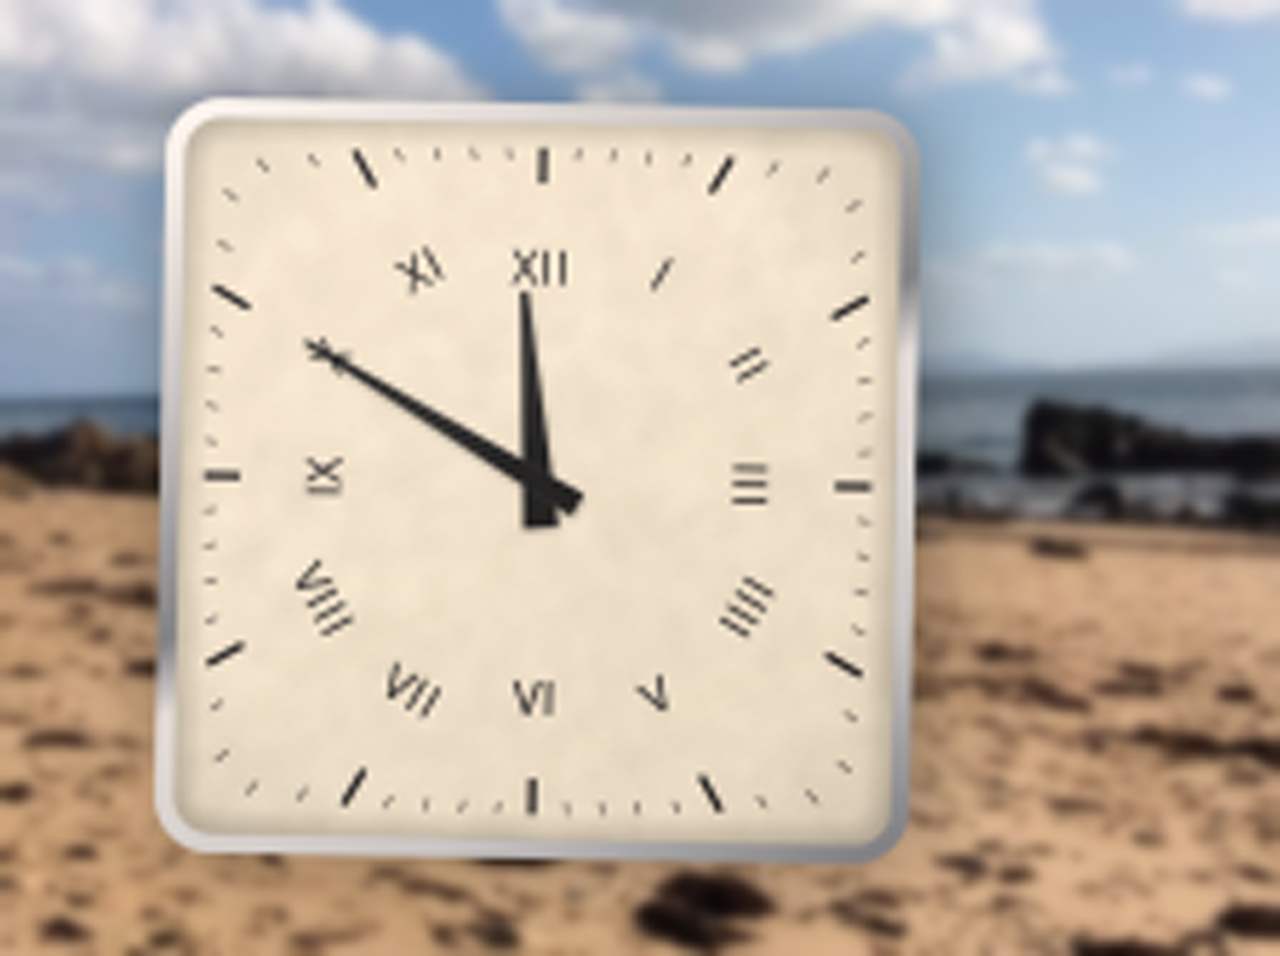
11.50
